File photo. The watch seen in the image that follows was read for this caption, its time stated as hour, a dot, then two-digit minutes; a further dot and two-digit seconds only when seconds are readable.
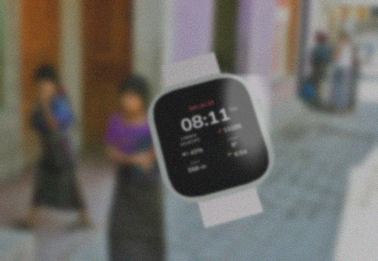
8.11
